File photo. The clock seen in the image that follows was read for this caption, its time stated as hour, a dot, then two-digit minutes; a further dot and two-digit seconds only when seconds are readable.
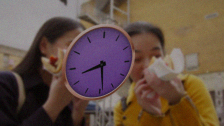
8.29
